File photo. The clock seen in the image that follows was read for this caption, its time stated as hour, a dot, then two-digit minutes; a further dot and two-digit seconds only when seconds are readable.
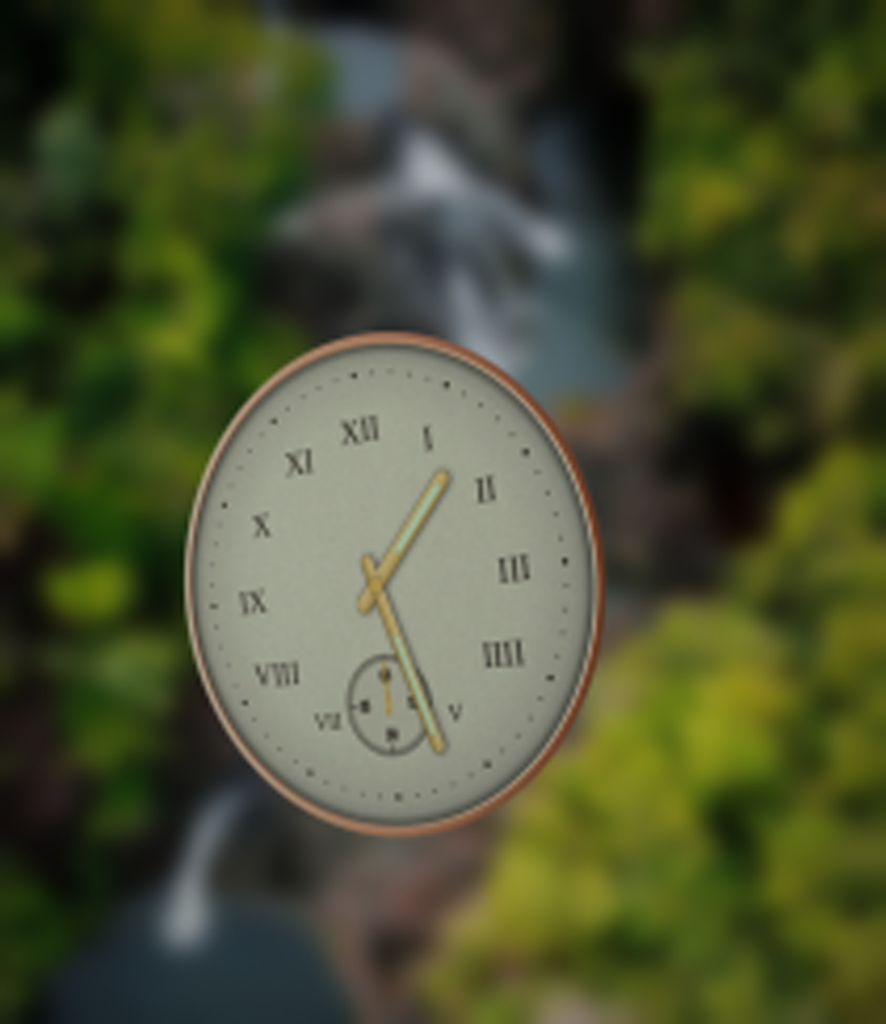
1.27
